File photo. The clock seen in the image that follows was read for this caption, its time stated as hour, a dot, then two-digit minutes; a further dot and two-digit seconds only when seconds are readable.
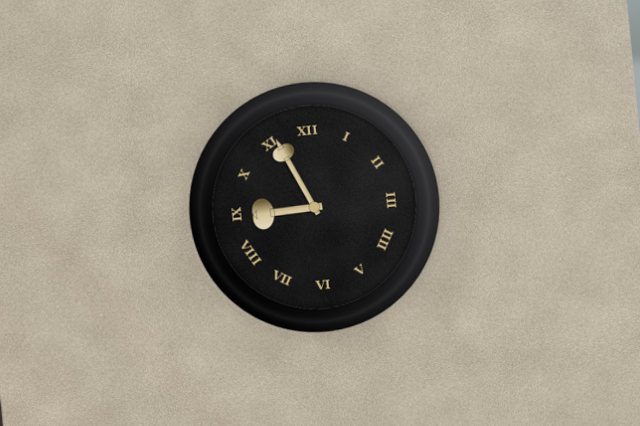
8.56
